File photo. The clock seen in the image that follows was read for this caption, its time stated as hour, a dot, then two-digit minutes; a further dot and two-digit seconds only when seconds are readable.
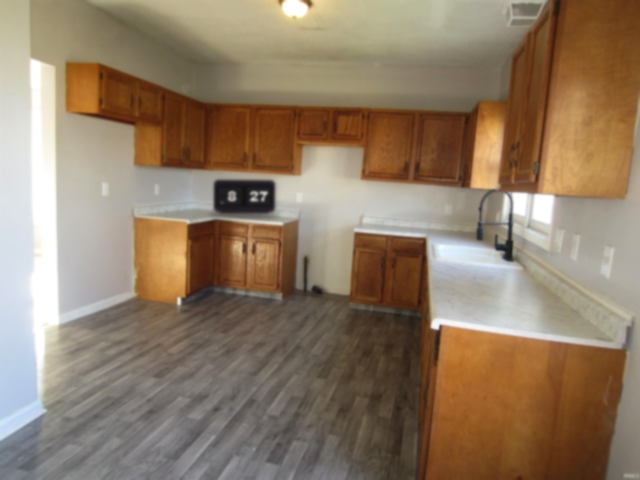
8.27
